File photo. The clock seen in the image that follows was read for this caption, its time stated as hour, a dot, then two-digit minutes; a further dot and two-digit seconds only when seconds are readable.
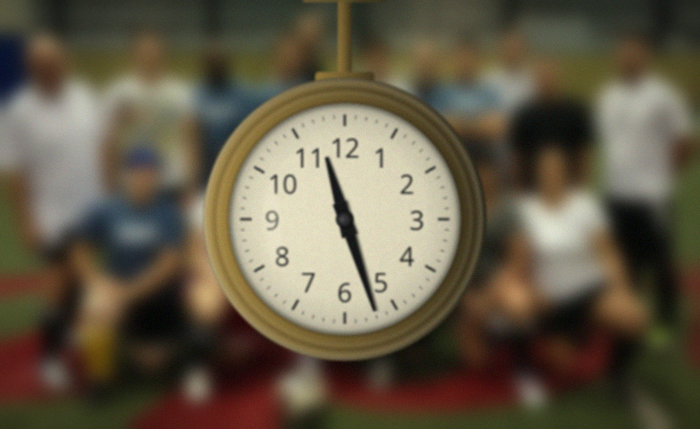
11.27
